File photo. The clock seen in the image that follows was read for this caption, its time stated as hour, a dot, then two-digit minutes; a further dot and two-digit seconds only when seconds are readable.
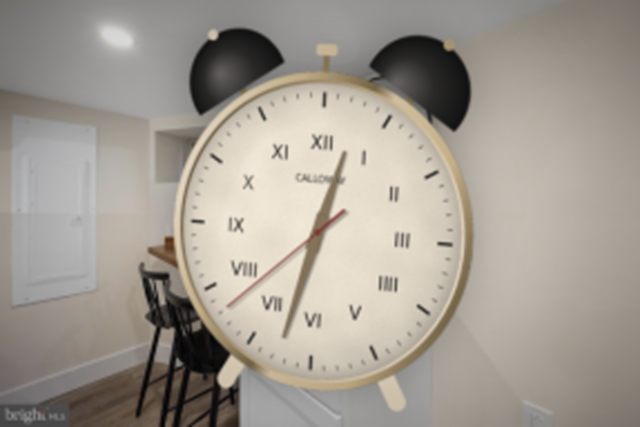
12.32.38
